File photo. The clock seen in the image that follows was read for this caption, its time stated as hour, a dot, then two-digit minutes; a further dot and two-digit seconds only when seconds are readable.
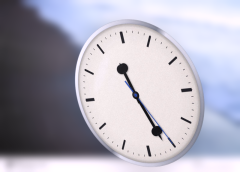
11.26.25
